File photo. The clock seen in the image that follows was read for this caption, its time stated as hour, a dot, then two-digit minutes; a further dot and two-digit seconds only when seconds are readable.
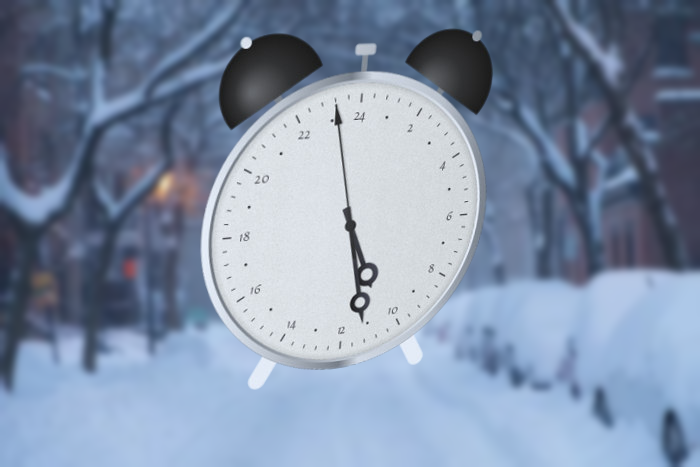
10.27.58
